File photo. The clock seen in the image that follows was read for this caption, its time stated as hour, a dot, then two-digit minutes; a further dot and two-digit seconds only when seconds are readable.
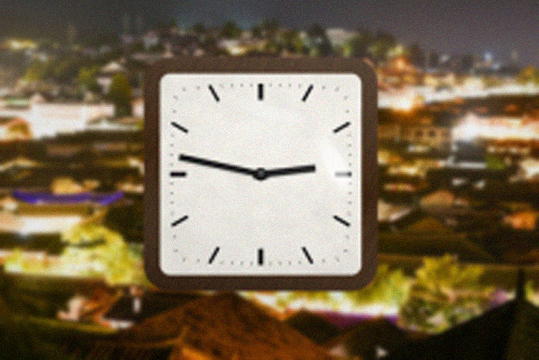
2.47
